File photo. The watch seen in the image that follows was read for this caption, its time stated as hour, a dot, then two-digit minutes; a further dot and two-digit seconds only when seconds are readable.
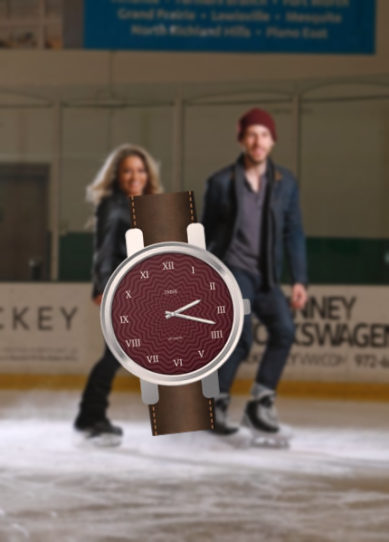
2.18
